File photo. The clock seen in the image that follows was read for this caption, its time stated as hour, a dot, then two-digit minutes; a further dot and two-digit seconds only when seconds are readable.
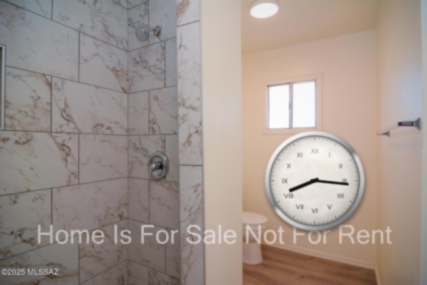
8.16
